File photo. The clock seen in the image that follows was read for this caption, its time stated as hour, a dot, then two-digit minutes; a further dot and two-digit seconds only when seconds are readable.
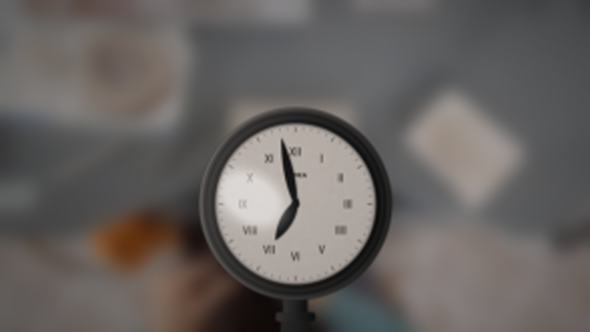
6.58
